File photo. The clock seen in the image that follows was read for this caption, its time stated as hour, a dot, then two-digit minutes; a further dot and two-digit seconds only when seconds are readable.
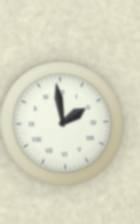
1.59
